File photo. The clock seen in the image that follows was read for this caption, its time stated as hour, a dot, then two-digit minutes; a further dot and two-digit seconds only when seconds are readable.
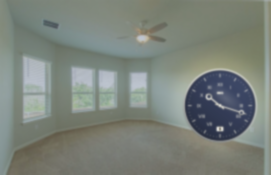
10.18
